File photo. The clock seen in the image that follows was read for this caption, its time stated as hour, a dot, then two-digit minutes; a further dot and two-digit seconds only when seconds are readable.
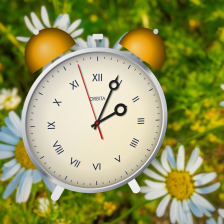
2.03.57
